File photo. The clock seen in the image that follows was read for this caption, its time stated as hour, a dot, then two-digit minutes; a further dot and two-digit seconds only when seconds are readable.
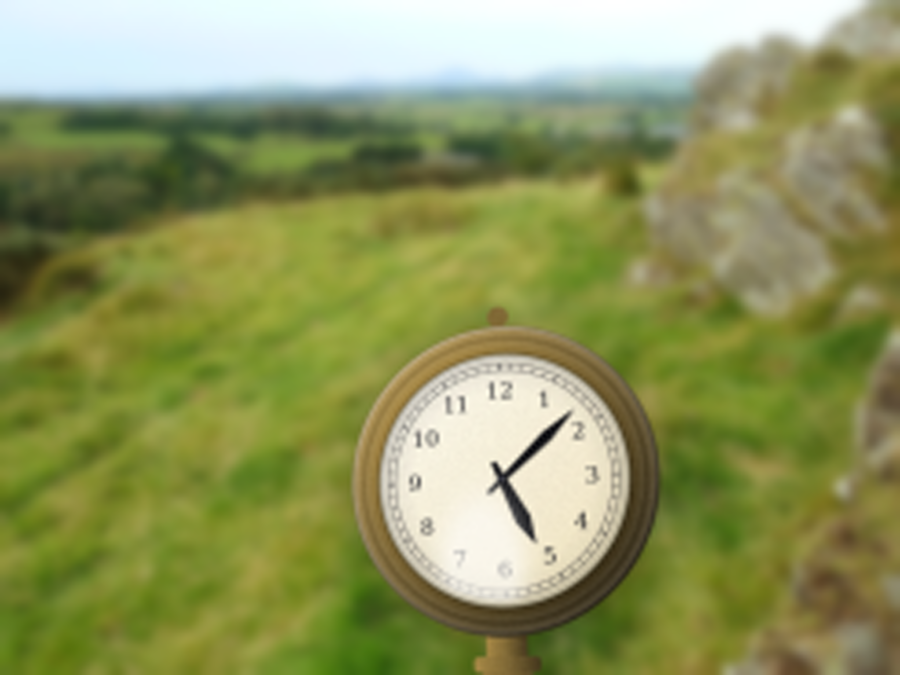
5.08
